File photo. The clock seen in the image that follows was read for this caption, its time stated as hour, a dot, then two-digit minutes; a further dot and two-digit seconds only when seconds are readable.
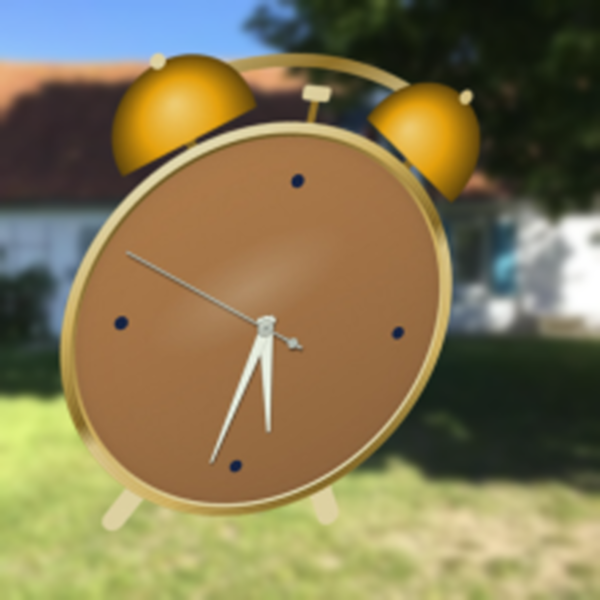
5.31.49
